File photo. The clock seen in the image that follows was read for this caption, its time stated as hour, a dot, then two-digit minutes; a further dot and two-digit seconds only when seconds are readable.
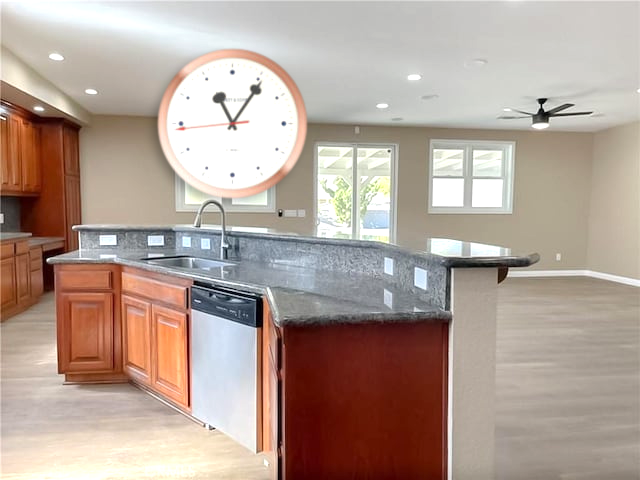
11.05.44
